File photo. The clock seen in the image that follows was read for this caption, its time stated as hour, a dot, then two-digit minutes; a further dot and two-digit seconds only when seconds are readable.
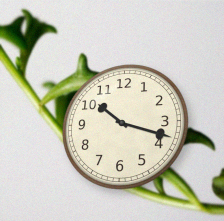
10.18
